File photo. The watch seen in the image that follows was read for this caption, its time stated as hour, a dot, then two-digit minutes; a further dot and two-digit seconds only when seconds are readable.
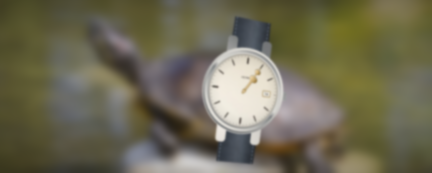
1.05
